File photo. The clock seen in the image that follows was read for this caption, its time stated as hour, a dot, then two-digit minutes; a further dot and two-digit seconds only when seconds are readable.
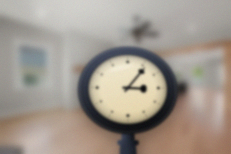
3.06
